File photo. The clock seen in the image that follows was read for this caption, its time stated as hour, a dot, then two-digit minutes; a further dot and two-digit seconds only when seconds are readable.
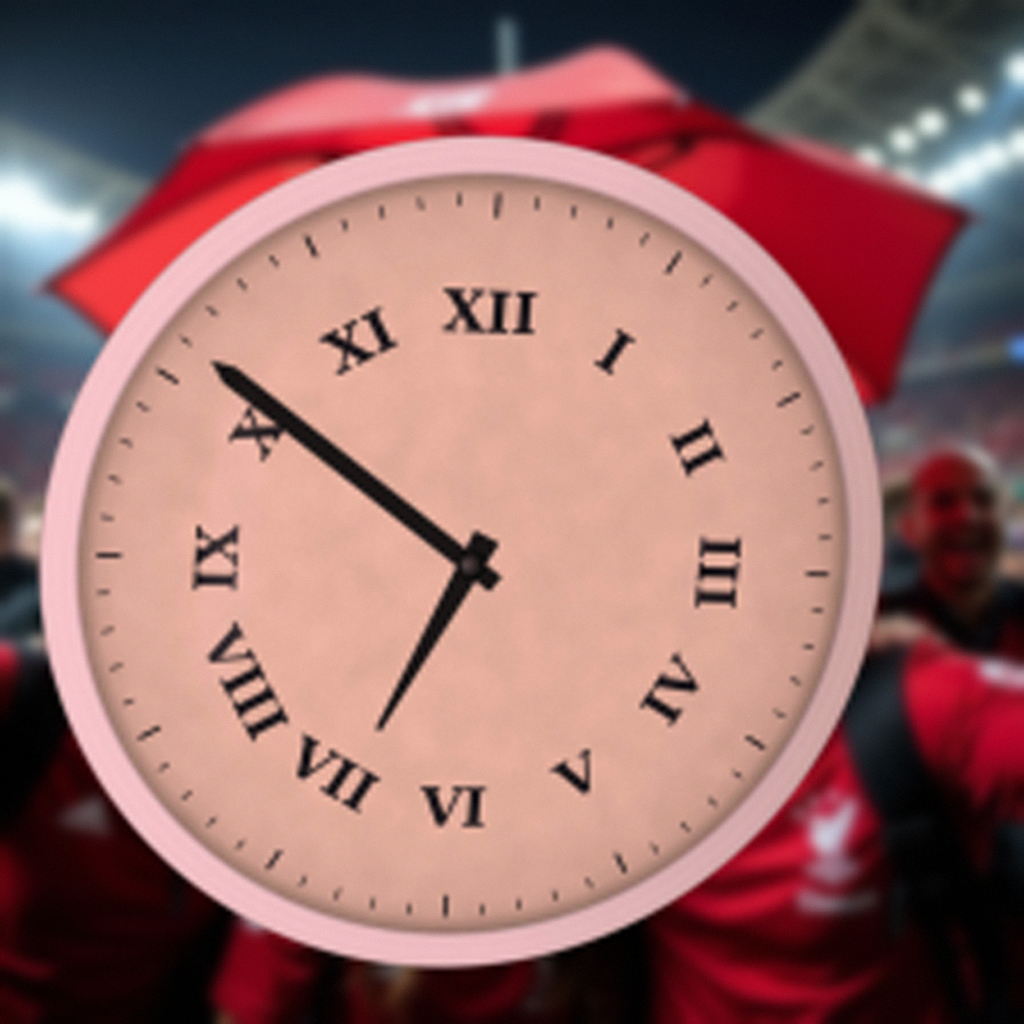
6.51
